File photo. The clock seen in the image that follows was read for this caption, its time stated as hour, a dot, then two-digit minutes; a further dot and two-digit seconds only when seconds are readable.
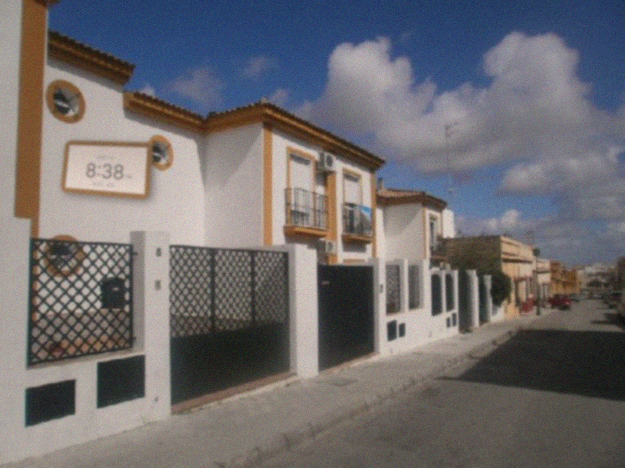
8.38
